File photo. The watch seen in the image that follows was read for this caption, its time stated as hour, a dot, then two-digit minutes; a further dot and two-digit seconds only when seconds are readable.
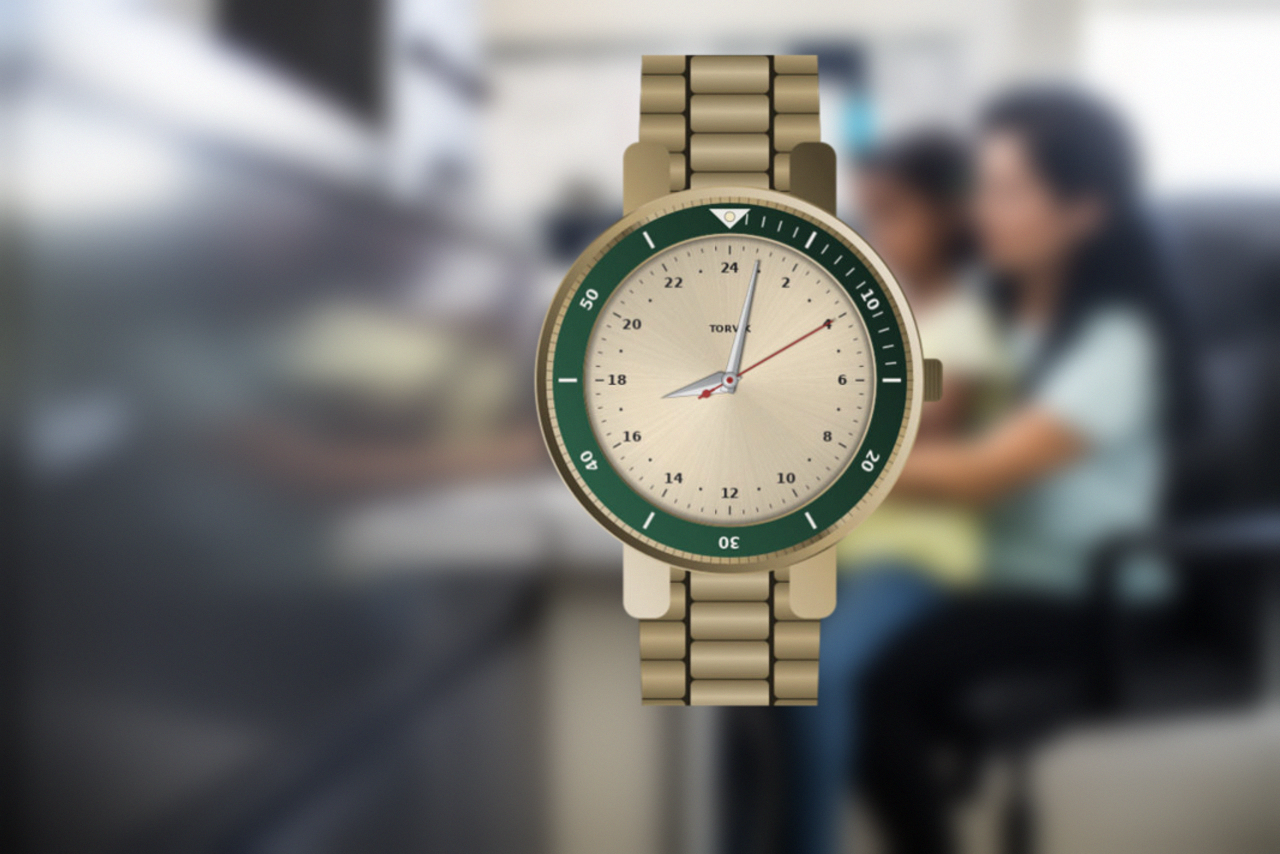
17.02.10
